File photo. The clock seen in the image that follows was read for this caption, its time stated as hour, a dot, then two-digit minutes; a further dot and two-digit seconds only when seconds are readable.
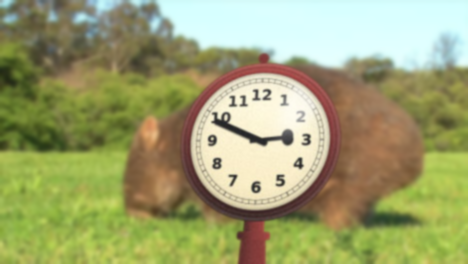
2.49
